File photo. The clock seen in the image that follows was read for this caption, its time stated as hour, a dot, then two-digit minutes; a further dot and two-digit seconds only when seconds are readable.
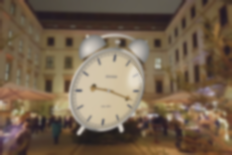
9.18
